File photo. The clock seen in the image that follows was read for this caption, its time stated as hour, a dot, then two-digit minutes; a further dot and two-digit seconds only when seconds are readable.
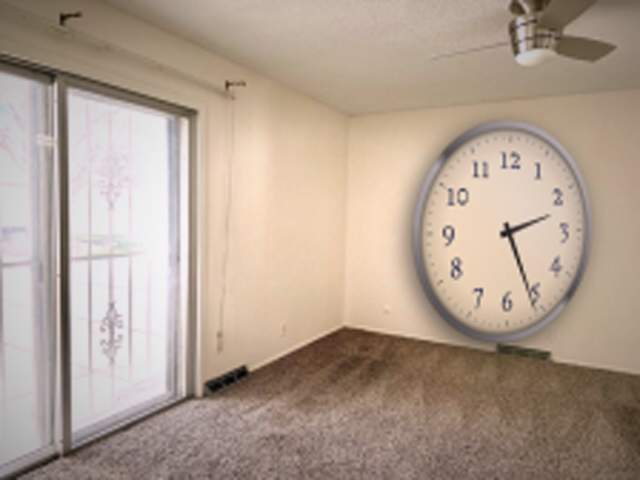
2.26
